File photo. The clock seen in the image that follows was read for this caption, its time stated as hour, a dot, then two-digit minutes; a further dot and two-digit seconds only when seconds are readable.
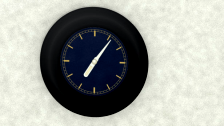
7.06
